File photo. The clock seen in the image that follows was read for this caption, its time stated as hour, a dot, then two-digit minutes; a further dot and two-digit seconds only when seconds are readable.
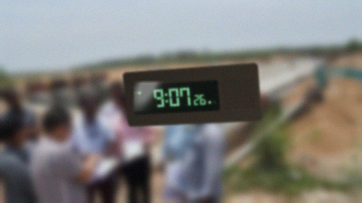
9.07
